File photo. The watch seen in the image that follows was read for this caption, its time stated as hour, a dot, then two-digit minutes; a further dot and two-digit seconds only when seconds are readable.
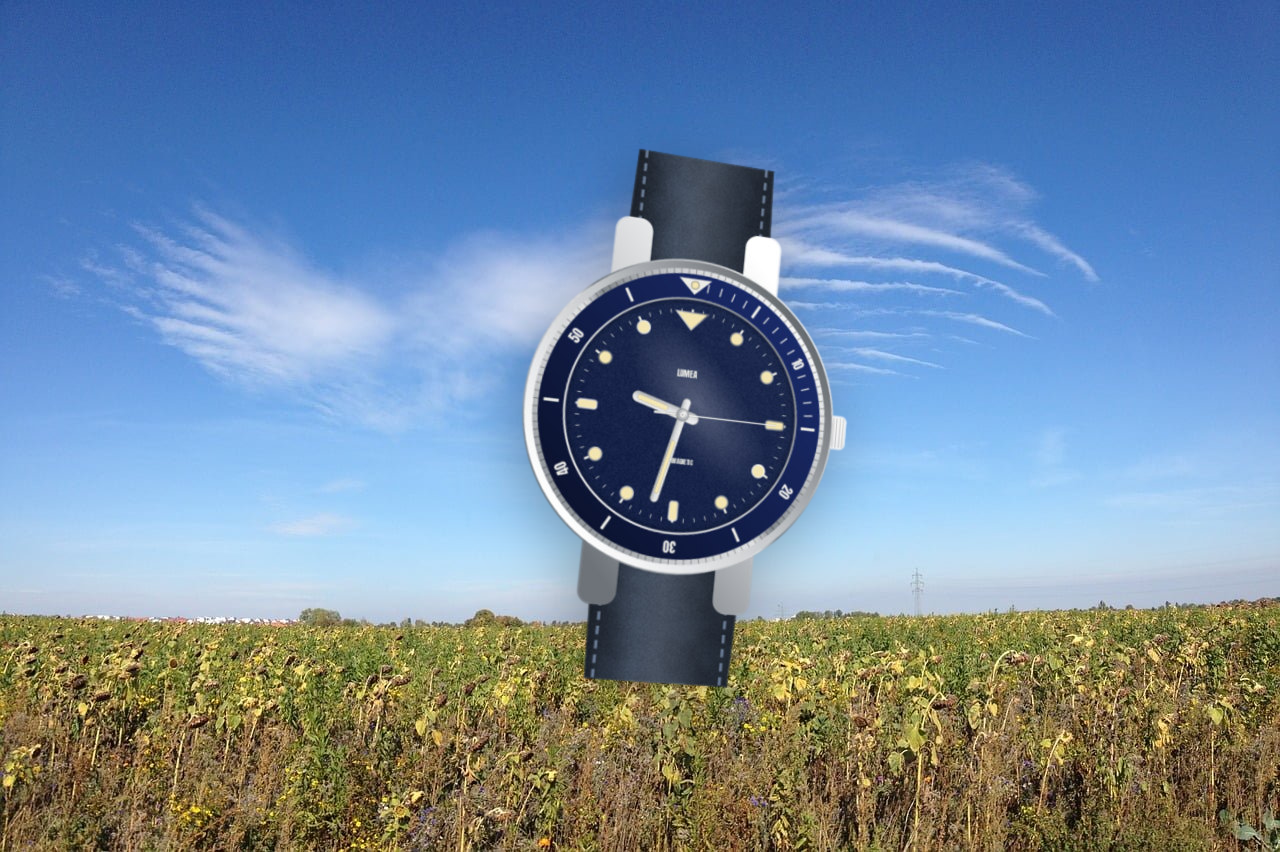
9.32.15
